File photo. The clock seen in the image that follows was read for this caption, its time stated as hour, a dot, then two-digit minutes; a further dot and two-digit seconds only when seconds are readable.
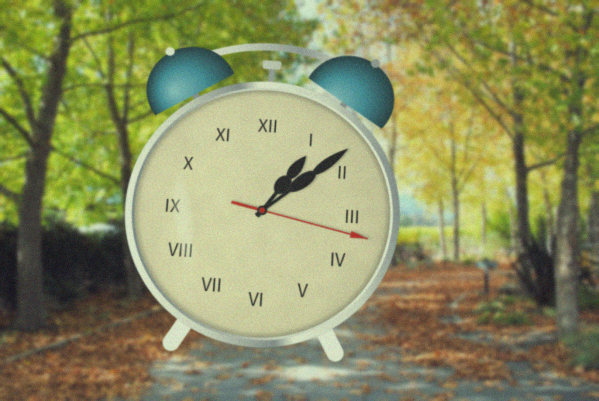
1.08.17
